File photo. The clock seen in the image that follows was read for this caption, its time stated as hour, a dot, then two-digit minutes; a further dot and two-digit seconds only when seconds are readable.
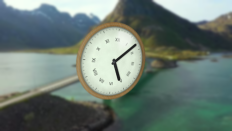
5.08
